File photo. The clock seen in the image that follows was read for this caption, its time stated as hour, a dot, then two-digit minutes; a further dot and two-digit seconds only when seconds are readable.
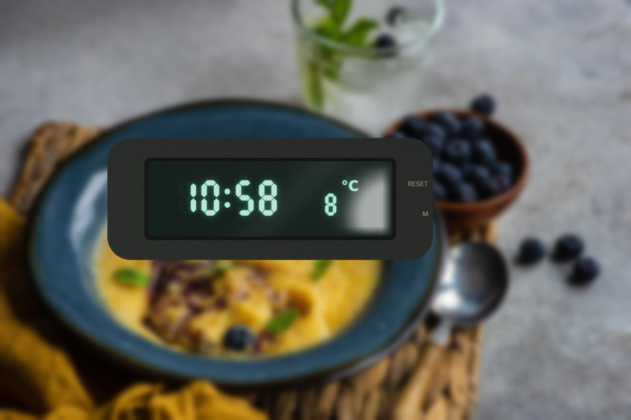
10.58
